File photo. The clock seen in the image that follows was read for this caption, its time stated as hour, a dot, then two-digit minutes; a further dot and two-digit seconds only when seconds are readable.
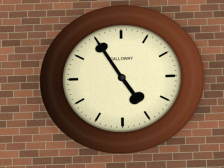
4.55
